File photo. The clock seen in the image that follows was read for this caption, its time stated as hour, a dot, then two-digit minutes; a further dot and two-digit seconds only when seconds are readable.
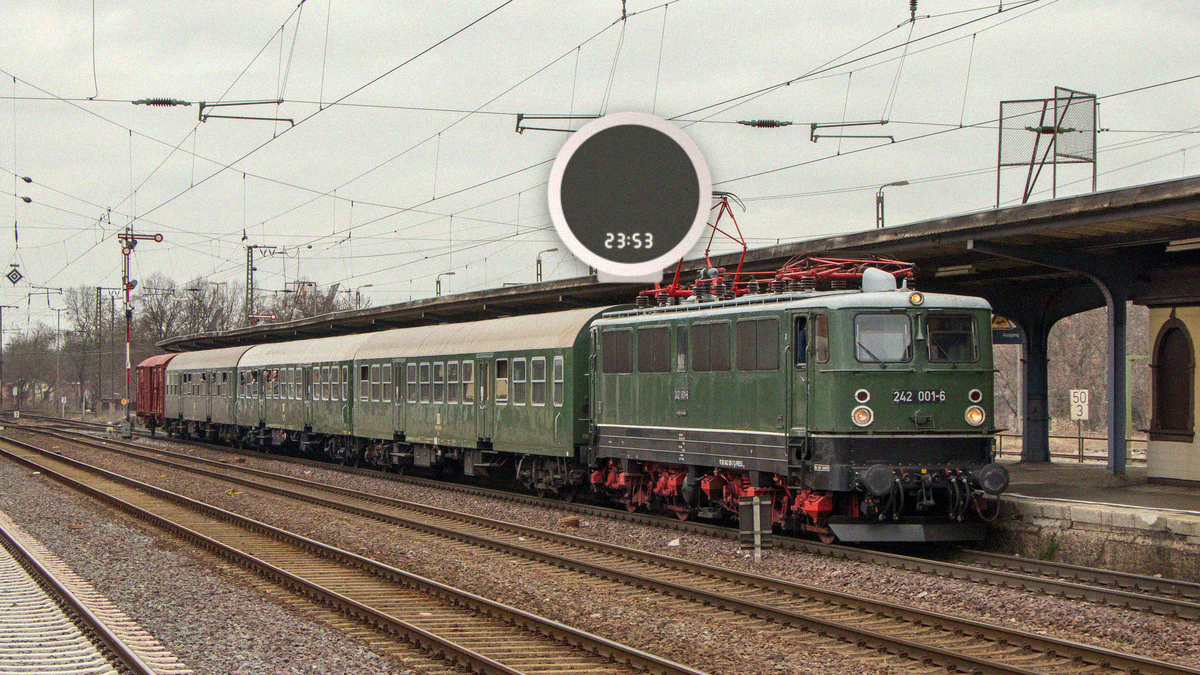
23.53
